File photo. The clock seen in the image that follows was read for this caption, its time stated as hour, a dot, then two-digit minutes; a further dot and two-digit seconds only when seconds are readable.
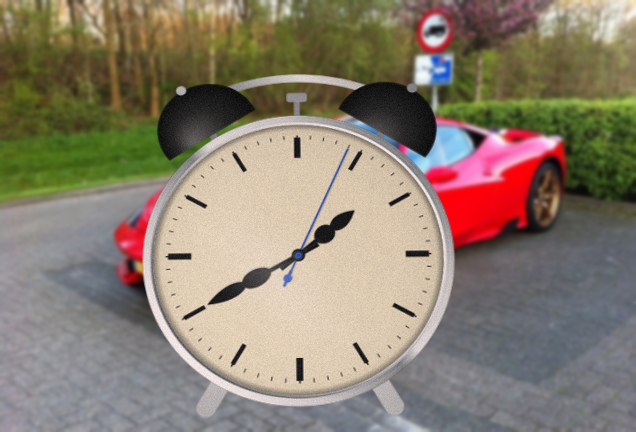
1.40.04
